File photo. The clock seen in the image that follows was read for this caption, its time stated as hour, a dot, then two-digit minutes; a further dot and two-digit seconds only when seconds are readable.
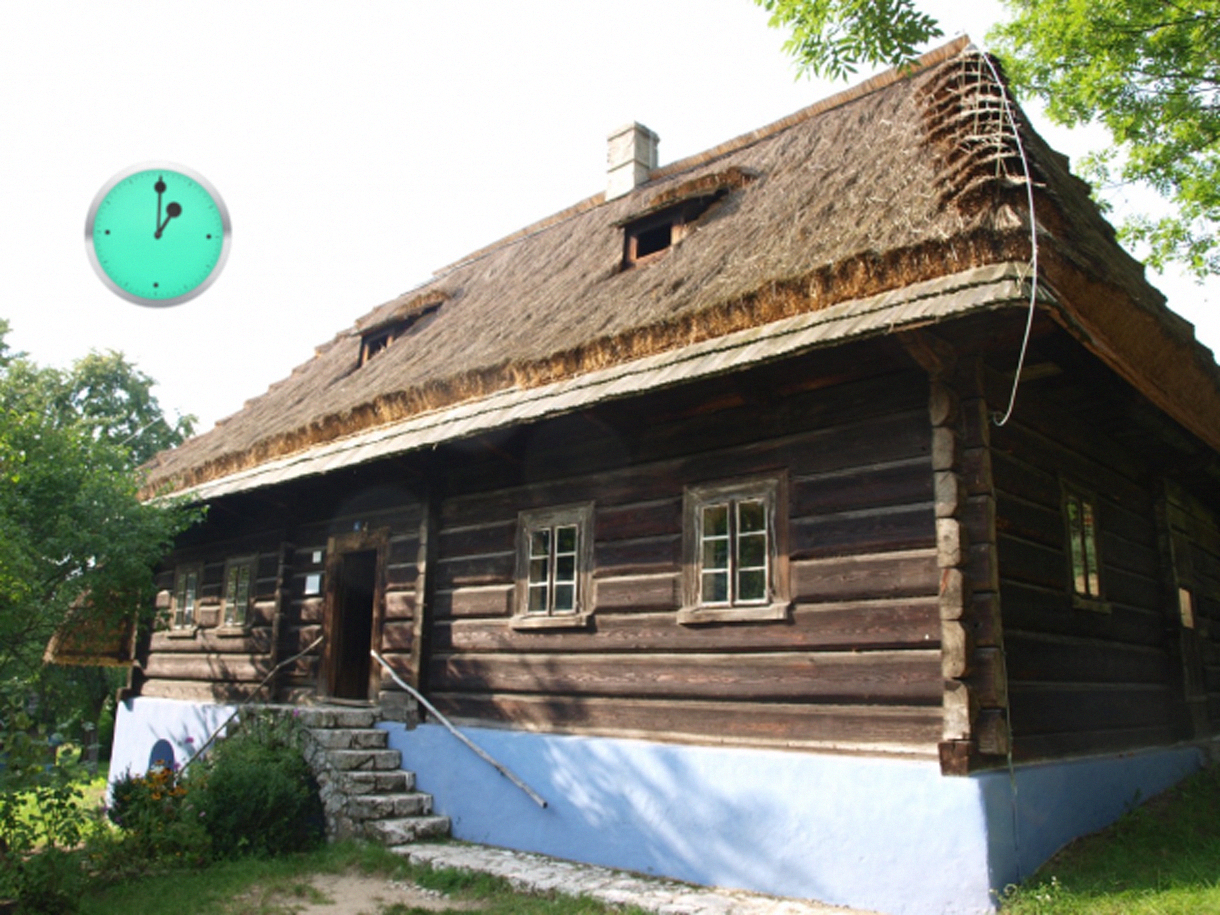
1.00
